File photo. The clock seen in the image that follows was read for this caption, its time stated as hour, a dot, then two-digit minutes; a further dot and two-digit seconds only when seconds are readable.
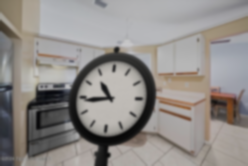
10.44
